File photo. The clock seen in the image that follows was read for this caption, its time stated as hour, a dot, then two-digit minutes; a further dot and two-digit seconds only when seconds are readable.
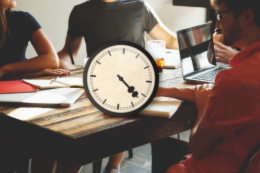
4.22
